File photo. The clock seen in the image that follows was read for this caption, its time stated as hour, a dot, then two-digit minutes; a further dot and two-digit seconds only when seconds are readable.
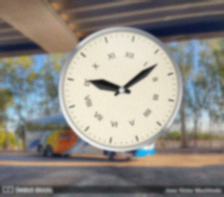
9.07
